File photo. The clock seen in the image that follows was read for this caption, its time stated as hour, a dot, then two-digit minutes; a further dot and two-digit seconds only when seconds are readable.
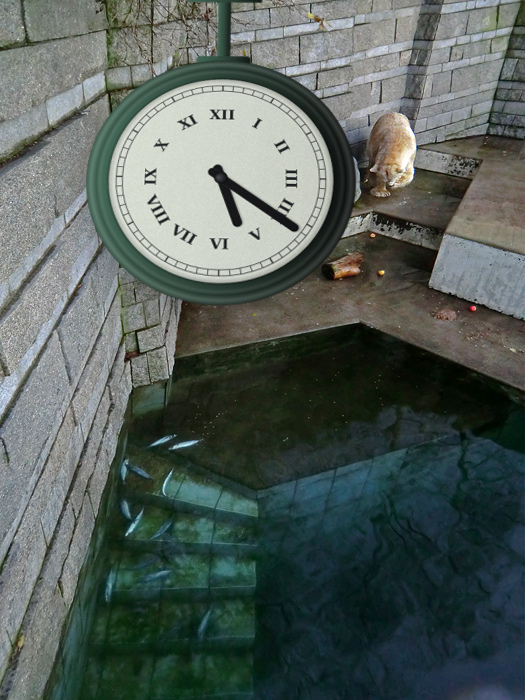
5.21
